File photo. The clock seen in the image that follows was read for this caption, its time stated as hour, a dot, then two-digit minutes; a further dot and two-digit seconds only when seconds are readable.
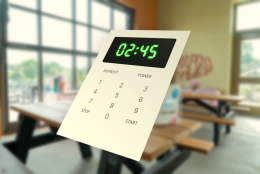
2.45
